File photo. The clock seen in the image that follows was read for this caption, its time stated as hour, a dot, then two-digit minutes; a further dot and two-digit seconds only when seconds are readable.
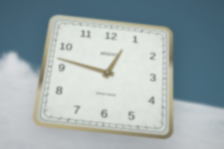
12.47
